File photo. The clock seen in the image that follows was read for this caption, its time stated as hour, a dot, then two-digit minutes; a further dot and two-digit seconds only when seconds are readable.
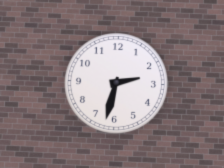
2.32
